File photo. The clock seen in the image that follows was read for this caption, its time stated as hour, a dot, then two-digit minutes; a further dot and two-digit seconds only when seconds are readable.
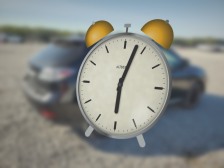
6.03
